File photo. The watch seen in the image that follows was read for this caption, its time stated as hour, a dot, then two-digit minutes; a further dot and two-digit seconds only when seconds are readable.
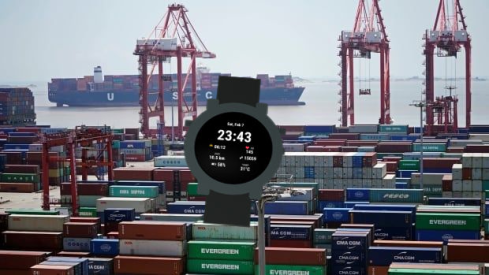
23.43
